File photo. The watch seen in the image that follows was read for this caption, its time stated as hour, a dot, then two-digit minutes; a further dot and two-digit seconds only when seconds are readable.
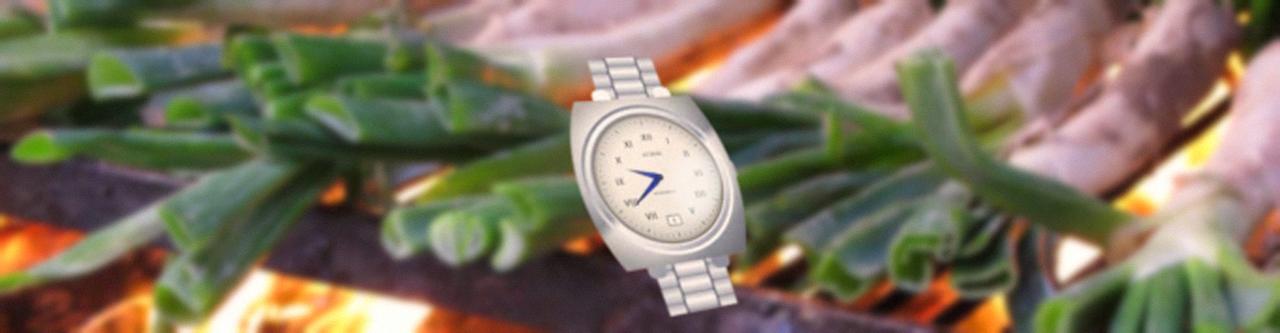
9.39
